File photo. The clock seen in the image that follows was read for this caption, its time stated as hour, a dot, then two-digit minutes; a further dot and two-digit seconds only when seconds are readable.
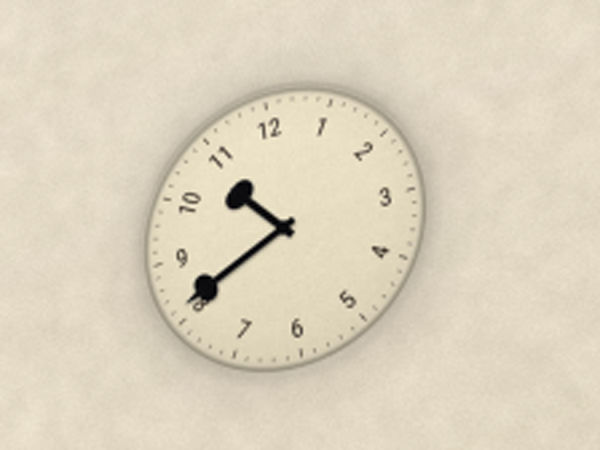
10.41
